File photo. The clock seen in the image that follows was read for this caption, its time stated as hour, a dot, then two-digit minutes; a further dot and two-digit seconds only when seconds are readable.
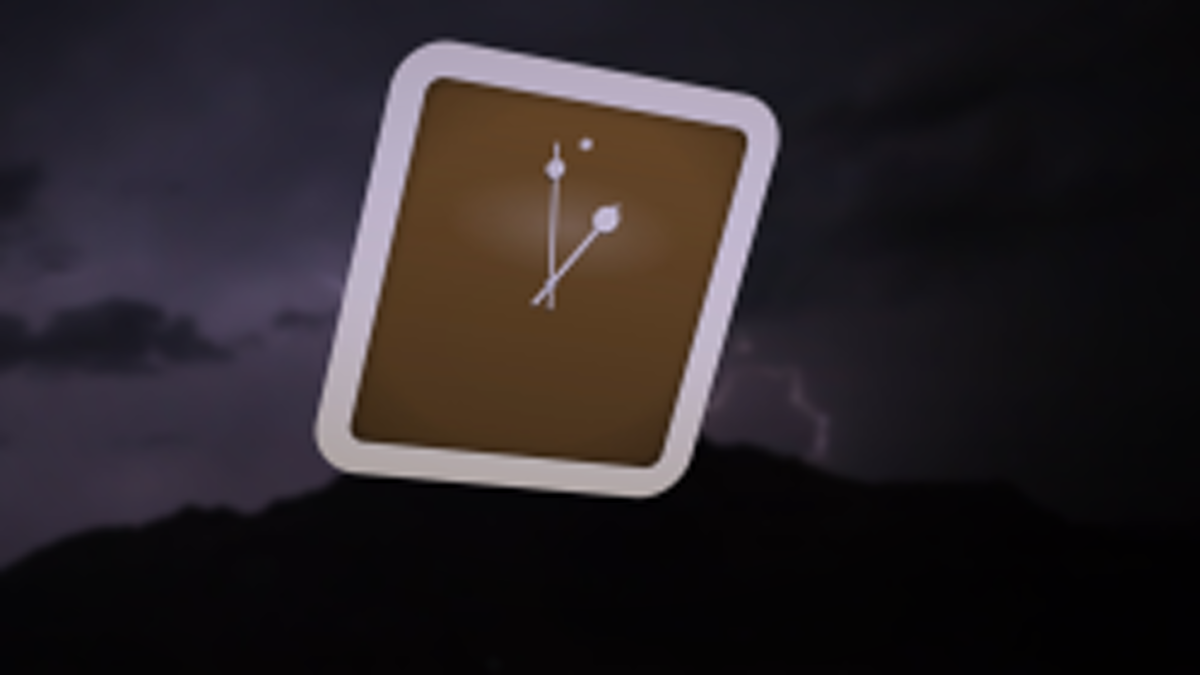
12.58
